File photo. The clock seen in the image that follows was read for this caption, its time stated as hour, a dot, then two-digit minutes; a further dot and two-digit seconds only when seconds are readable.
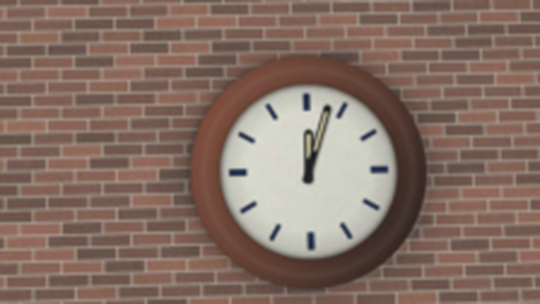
12.03
